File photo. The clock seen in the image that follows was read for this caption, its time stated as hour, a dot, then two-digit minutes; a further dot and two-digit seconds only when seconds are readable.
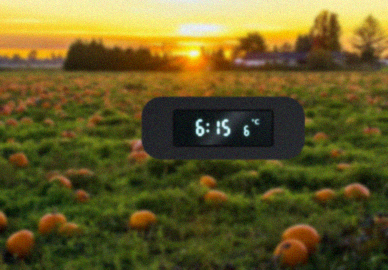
6.15
